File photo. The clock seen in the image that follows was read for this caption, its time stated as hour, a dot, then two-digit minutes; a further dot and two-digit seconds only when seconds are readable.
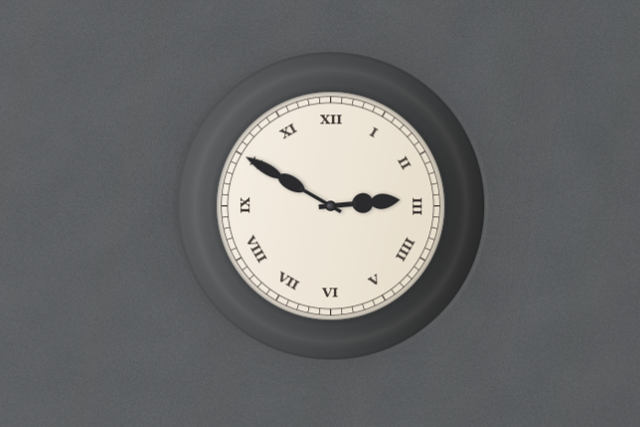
2.50
